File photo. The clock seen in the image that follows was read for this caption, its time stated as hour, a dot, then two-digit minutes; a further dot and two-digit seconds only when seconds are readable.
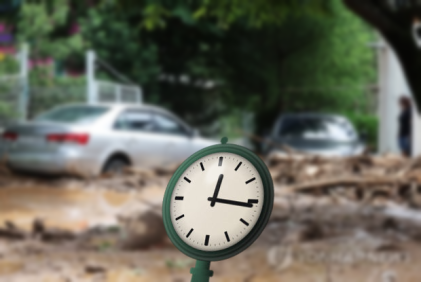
12.16
